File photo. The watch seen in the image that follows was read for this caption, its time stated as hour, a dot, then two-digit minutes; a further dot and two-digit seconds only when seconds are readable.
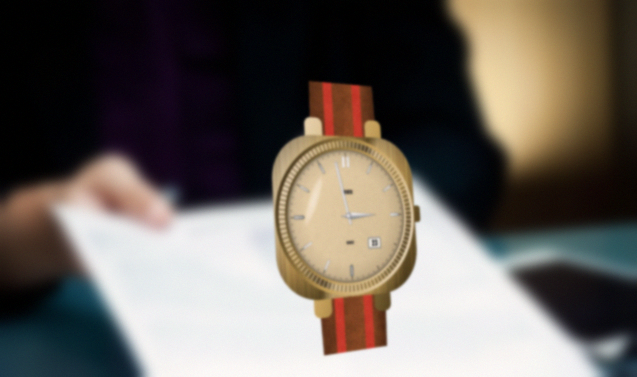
2.58
